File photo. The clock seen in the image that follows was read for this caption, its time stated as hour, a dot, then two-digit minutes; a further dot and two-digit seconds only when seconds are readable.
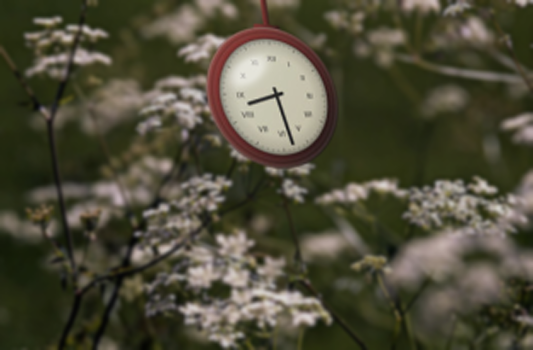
8.28
